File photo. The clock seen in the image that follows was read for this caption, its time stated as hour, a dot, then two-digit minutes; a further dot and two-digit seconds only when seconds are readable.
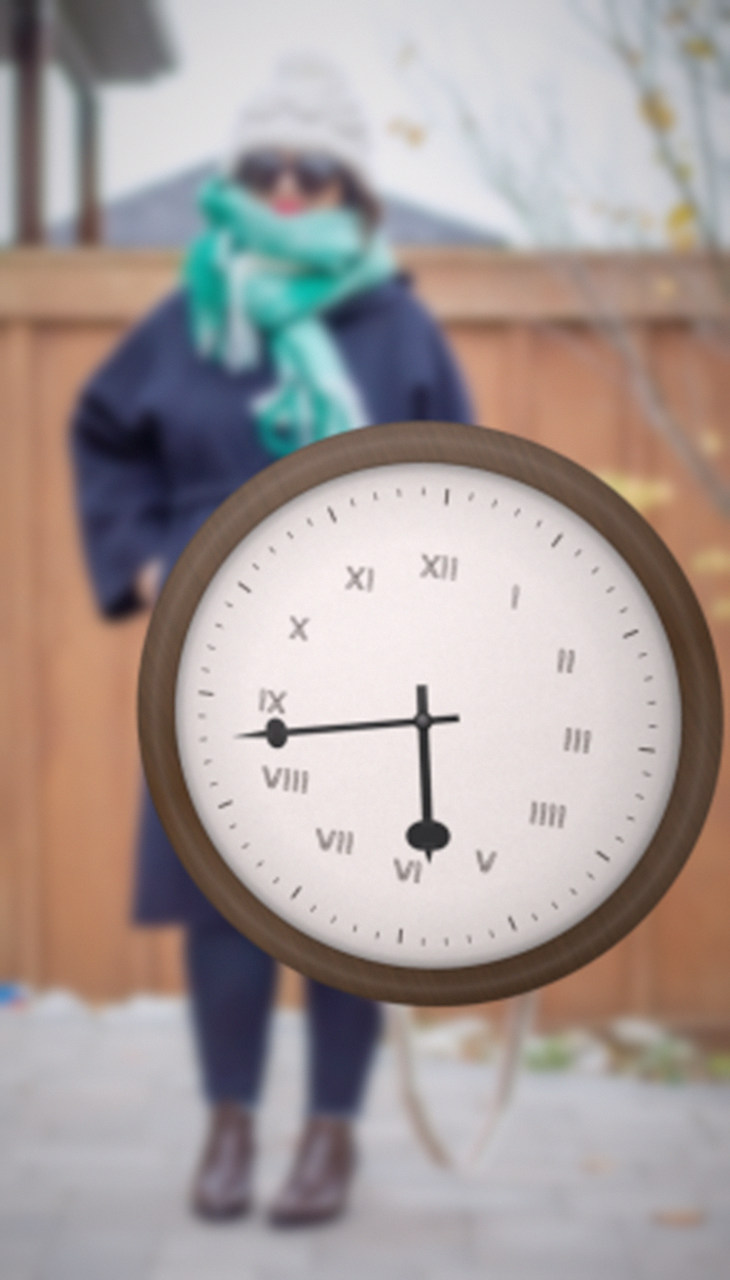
5.43
